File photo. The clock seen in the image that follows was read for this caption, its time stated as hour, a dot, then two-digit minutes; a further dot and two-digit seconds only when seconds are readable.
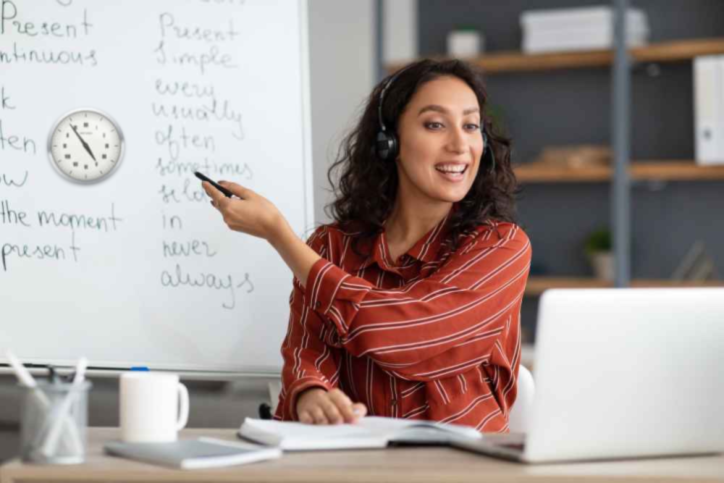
4.54
